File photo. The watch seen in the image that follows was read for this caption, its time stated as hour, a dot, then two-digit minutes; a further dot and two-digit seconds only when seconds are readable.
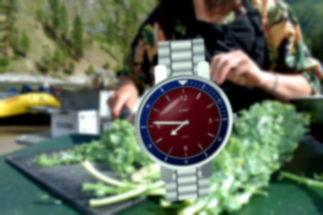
7.46
